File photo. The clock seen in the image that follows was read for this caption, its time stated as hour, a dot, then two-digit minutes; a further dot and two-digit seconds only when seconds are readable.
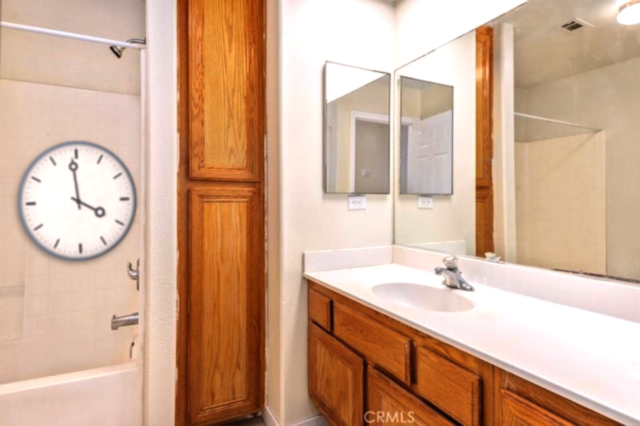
3.59
